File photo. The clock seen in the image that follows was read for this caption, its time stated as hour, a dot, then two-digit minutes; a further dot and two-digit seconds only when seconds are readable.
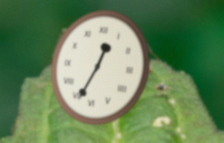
12.34
